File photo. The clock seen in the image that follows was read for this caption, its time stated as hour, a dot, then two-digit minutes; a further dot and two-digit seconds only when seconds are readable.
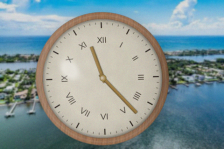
11.23
